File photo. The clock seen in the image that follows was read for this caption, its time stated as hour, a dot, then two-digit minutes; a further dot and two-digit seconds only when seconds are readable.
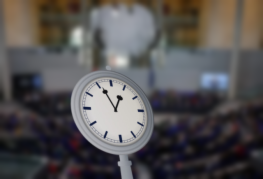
12.56
